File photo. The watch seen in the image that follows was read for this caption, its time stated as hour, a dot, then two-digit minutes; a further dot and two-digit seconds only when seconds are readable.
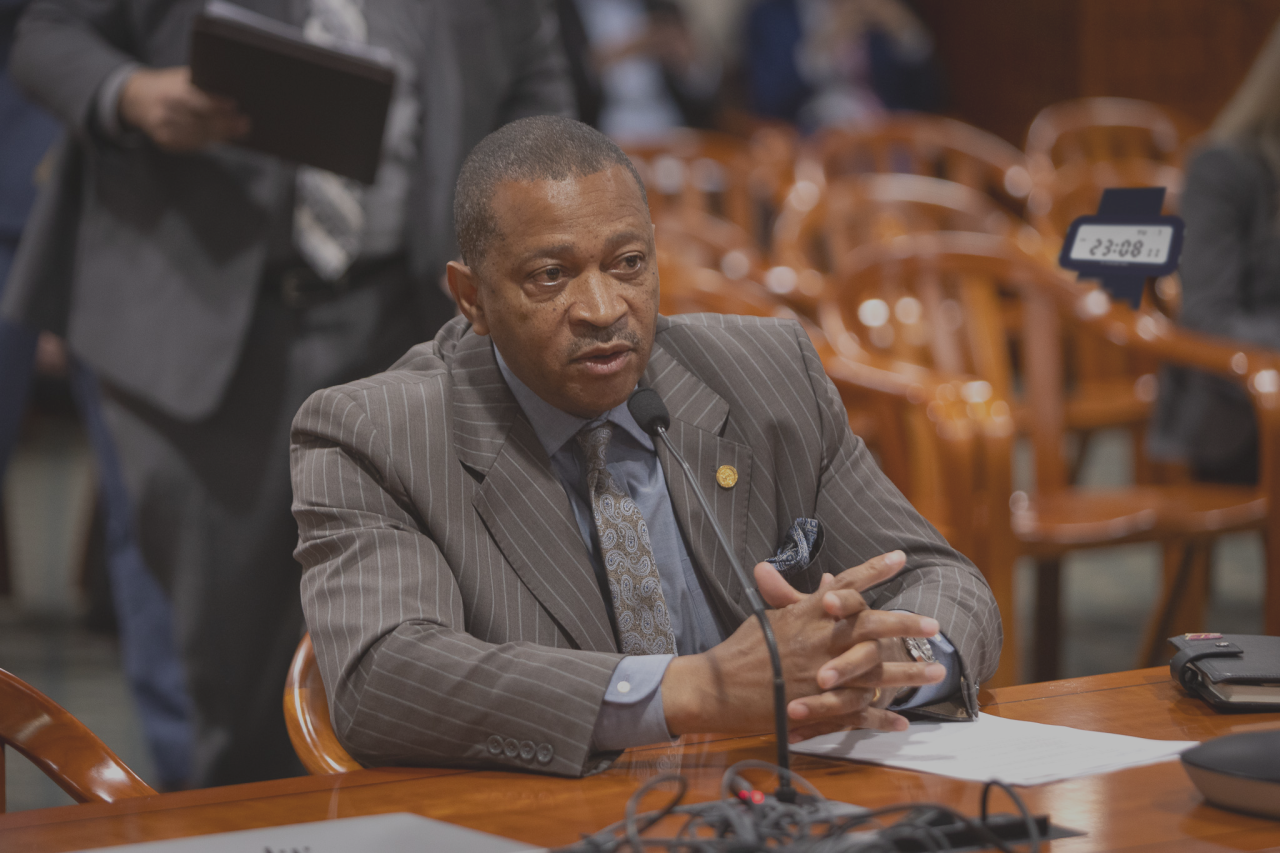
23.08
